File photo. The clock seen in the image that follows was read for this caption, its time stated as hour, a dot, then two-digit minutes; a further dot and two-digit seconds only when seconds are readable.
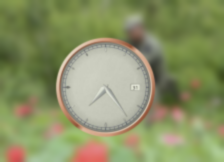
7.24
